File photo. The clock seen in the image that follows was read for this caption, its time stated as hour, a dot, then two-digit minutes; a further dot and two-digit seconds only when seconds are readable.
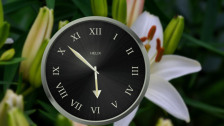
5.52
